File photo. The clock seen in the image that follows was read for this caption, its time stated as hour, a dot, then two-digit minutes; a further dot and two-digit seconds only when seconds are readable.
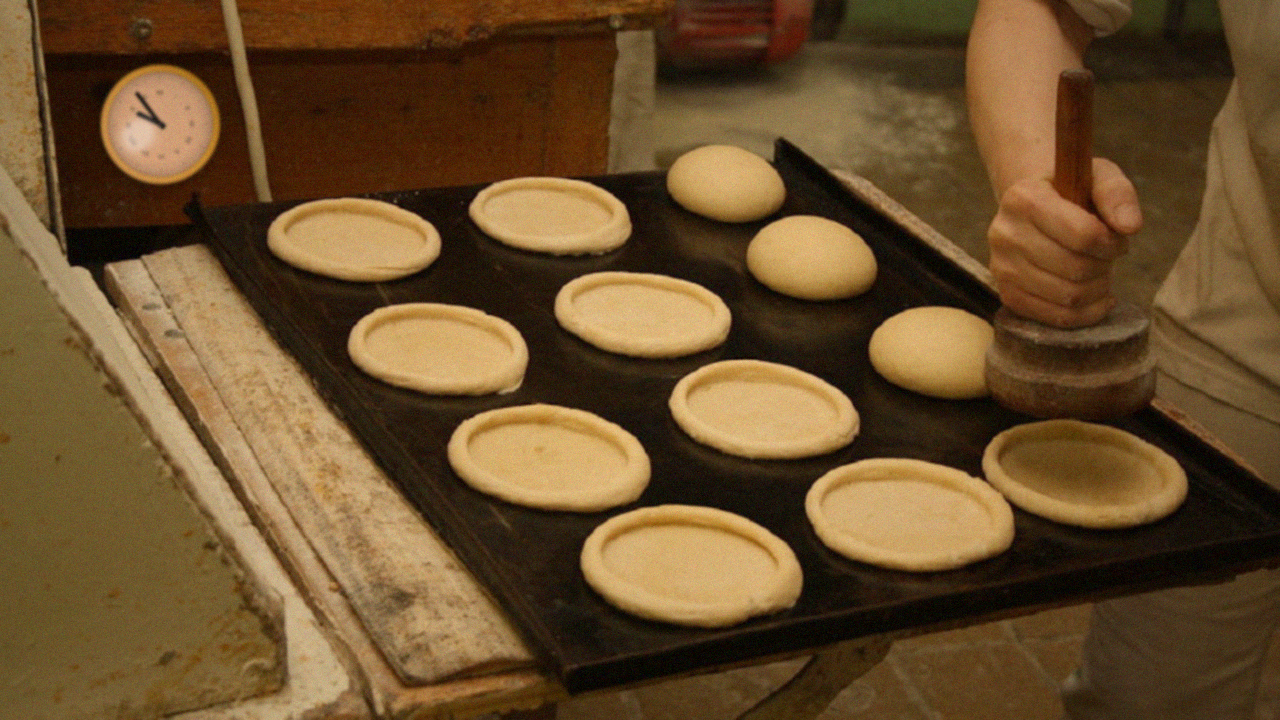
9.54
